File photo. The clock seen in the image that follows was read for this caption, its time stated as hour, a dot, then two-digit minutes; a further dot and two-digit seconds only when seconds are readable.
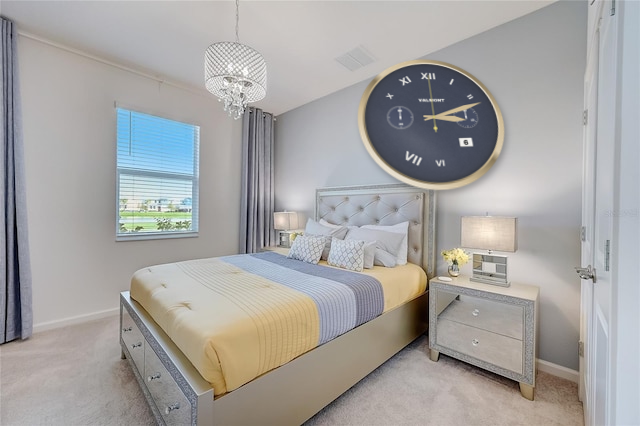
3.12
